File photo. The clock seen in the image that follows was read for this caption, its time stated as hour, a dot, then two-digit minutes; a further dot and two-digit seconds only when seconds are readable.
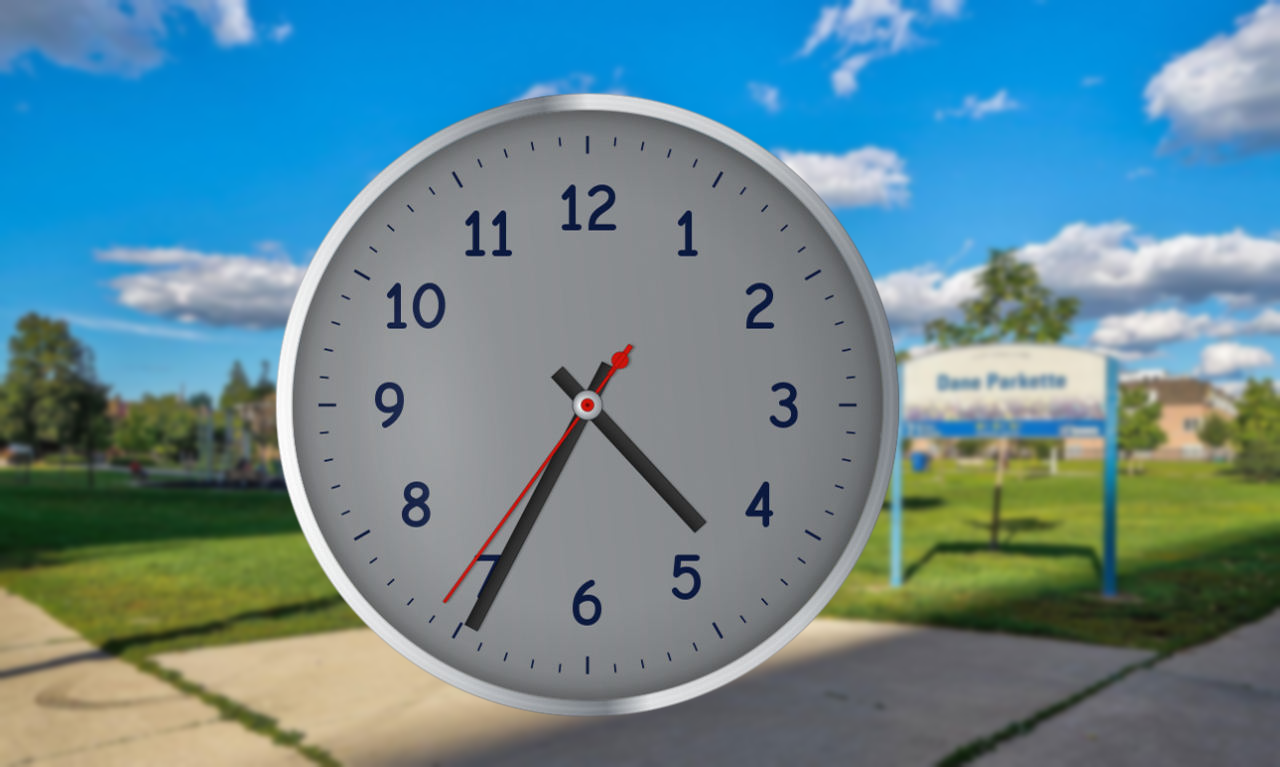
4.34.36
